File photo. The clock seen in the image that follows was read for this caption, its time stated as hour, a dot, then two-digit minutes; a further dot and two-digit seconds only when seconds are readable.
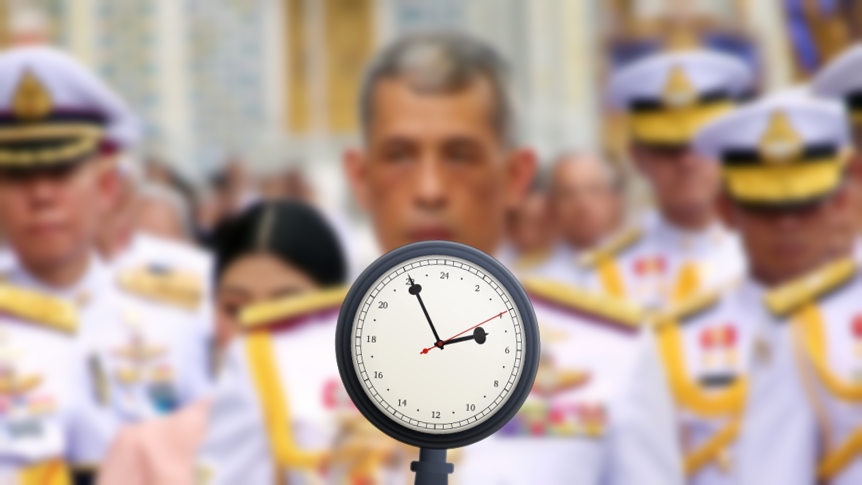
4.55.10
